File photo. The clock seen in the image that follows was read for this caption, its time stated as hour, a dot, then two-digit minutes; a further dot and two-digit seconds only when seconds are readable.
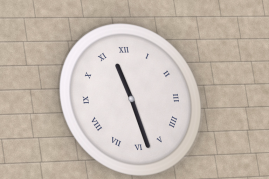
11.28
